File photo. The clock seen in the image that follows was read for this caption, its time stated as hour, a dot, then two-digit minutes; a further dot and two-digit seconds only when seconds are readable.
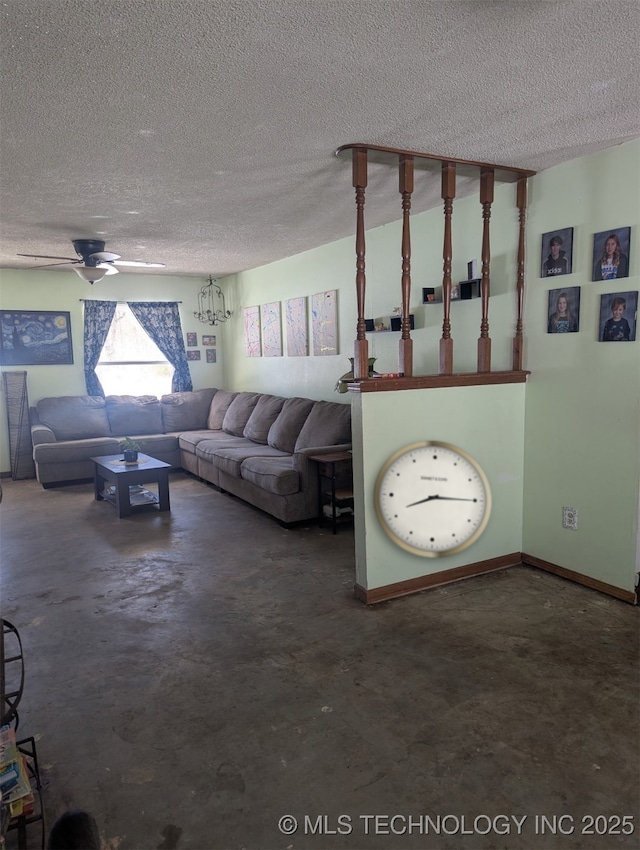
8.15
